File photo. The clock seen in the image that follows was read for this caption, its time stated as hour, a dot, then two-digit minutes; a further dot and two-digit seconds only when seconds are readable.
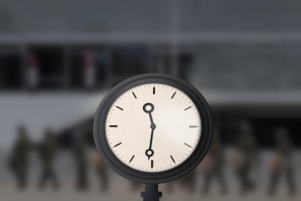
11.31
